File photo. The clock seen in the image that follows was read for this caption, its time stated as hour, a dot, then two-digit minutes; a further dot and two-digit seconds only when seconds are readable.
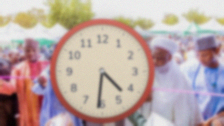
4.31
